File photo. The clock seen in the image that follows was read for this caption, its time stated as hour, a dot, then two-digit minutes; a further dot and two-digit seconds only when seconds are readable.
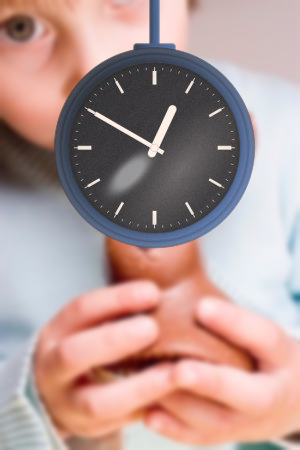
12.50
